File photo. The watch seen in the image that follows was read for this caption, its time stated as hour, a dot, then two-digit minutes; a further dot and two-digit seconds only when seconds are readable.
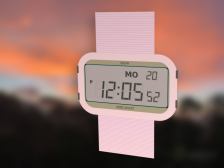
12.05.52
